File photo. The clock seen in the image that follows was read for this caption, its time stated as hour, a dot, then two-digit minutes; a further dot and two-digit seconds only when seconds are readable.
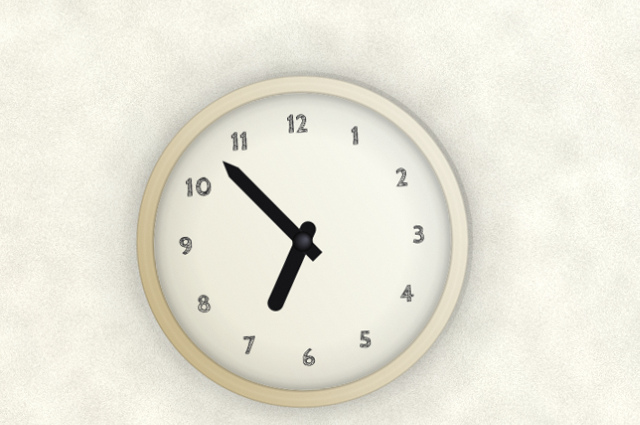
6.53
